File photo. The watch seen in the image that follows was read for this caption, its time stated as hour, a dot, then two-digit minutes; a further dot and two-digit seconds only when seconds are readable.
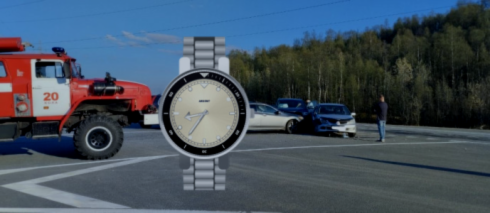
8.36
